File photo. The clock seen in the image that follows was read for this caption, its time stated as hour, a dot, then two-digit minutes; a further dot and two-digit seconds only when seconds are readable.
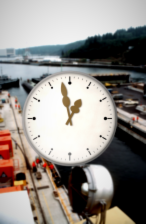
12.58
